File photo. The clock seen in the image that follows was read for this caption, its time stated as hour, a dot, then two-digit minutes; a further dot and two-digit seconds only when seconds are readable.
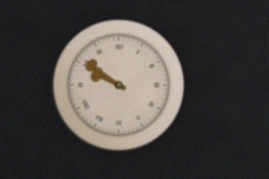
9.51
